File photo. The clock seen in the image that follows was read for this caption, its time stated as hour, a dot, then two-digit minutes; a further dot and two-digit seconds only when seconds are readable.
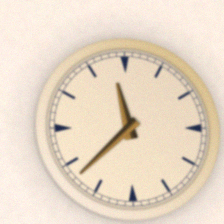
11.38
